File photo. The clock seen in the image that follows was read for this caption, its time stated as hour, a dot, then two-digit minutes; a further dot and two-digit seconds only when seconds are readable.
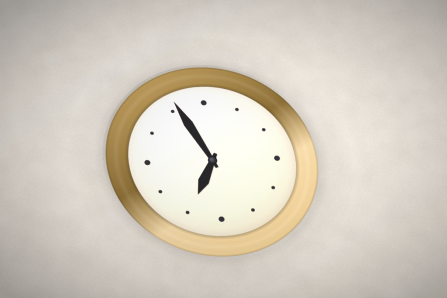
6.56
